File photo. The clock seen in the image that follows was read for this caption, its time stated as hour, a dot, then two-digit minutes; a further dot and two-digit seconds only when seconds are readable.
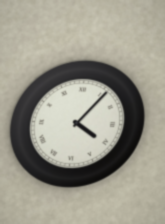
4.06
